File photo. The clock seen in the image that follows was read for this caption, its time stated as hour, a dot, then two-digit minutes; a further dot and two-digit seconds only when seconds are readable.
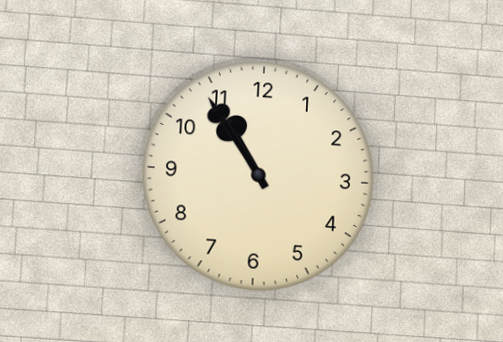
10.54
